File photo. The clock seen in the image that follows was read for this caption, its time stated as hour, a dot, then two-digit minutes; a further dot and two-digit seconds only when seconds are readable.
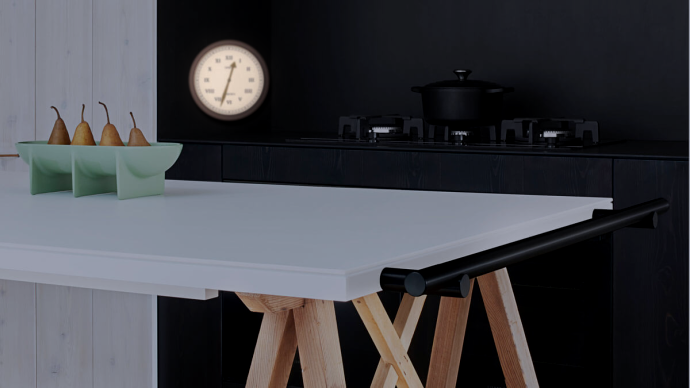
12.33
